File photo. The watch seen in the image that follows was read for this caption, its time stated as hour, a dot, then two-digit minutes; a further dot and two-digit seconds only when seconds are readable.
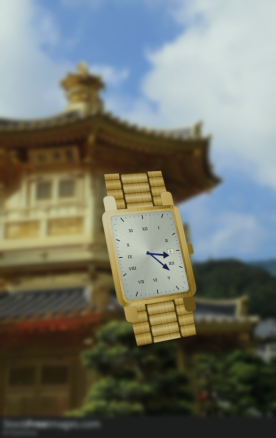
3.23
